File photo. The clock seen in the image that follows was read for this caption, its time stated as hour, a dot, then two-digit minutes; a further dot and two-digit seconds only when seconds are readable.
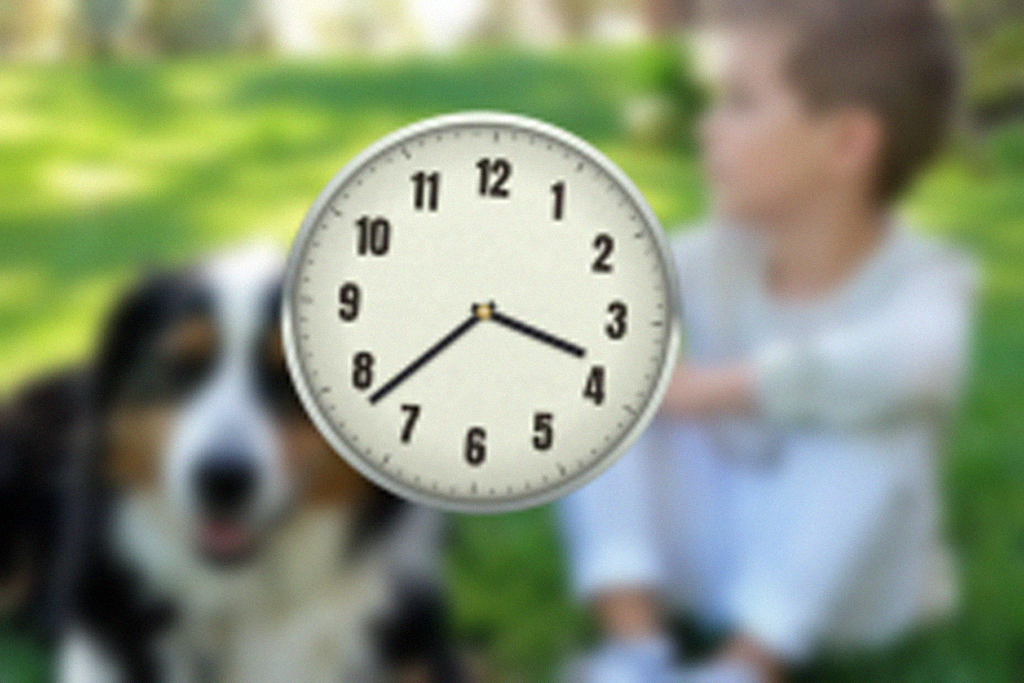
3.38
